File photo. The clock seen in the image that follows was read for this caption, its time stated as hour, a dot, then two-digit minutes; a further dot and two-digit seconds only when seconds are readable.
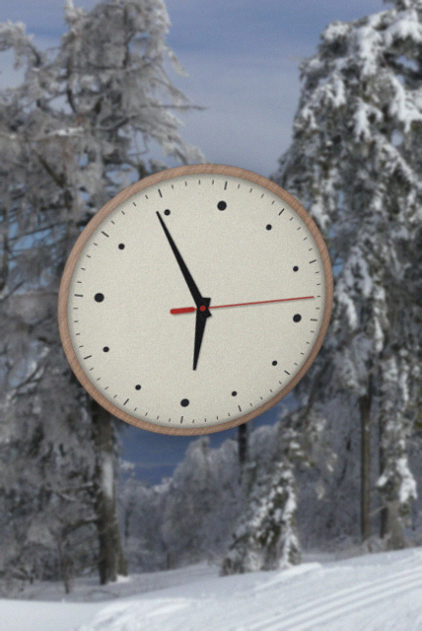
5.54.13
